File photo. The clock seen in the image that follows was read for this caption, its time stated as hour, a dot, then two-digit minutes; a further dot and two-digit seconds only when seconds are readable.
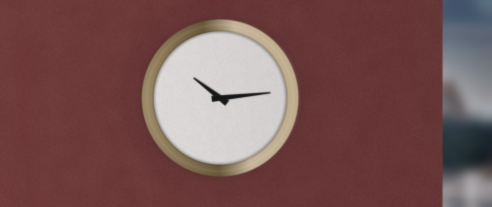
10.14
